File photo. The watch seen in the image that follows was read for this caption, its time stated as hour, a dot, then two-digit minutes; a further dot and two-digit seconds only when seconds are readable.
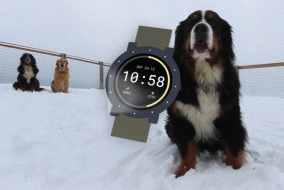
10.58
